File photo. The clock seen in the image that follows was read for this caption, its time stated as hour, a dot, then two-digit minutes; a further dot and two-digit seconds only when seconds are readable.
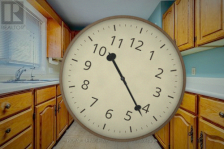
10.22
